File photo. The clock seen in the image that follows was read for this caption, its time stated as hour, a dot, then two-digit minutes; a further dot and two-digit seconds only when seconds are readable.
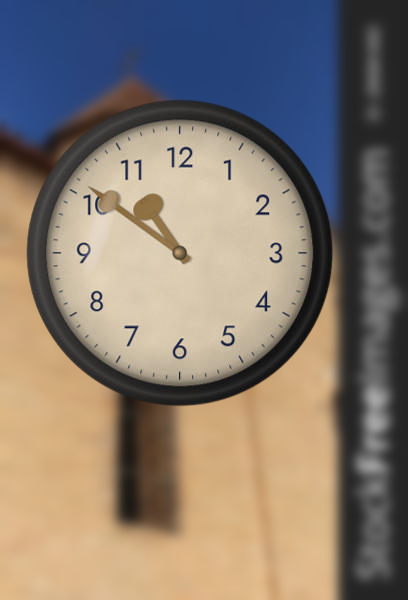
10.51
